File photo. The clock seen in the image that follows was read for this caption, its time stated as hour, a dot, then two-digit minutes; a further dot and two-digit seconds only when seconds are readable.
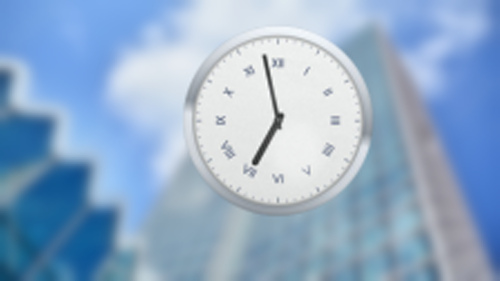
6.58
